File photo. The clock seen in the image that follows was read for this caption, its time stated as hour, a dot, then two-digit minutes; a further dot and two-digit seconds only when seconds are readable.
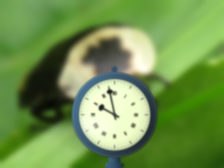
9.58
